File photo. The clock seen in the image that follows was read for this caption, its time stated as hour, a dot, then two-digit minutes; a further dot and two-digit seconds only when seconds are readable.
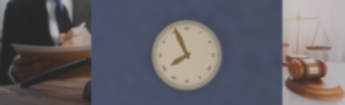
7.56
